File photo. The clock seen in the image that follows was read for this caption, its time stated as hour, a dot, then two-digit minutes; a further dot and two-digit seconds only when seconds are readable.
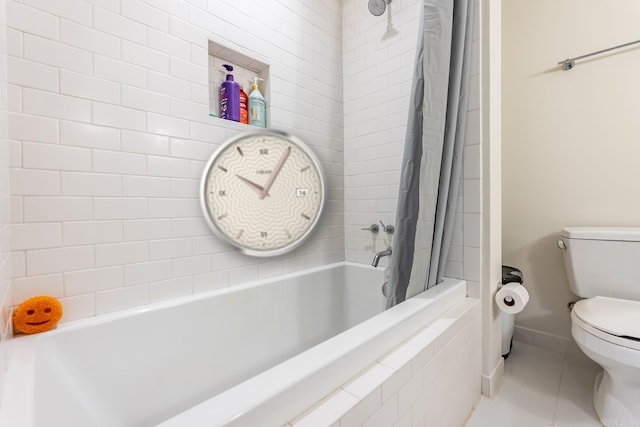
10.05
